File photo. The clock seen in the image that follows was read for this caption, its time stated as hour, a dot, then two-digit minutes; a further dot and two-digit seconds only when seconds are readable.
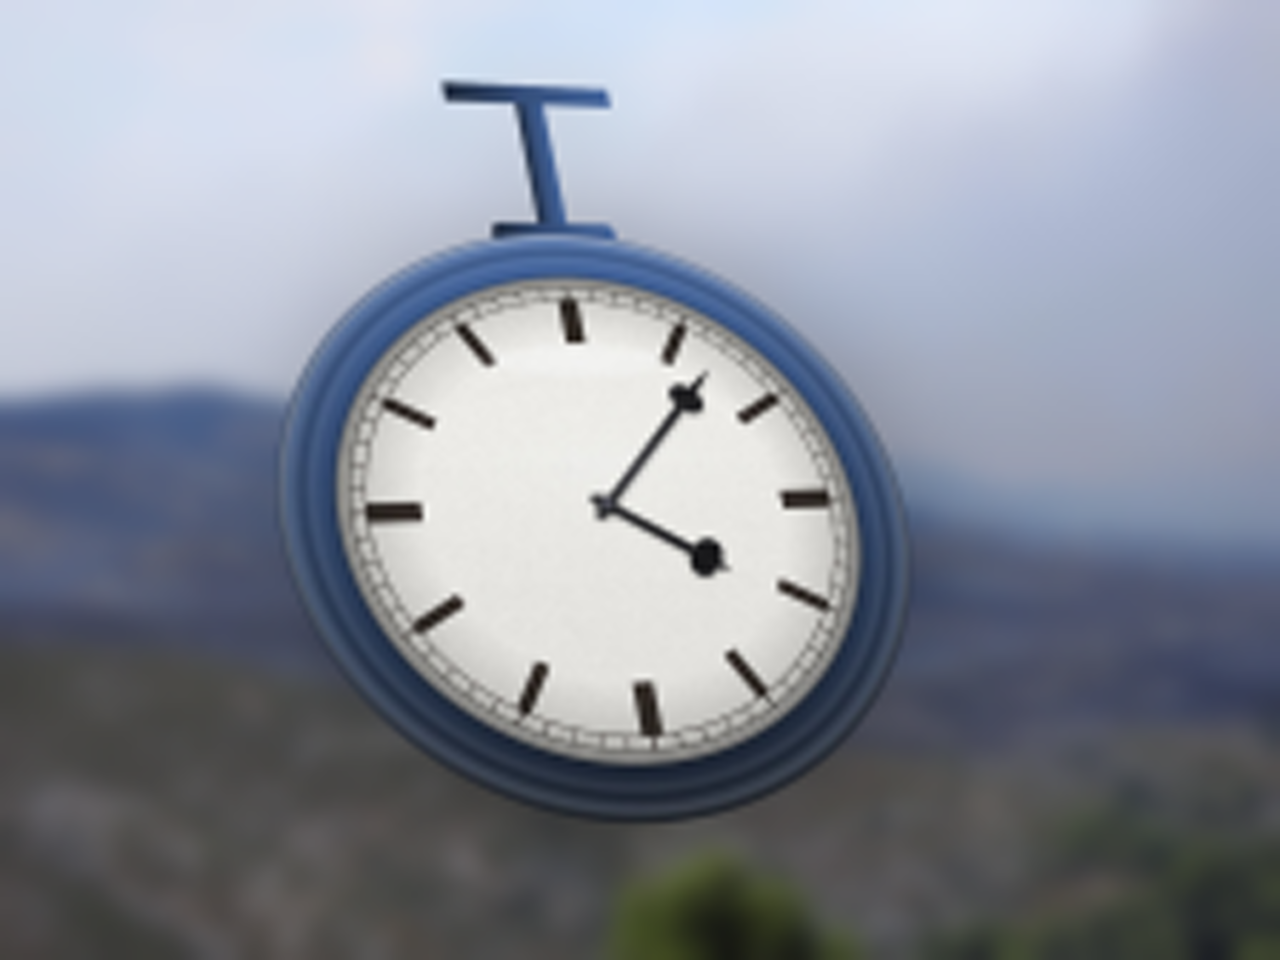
4.07
